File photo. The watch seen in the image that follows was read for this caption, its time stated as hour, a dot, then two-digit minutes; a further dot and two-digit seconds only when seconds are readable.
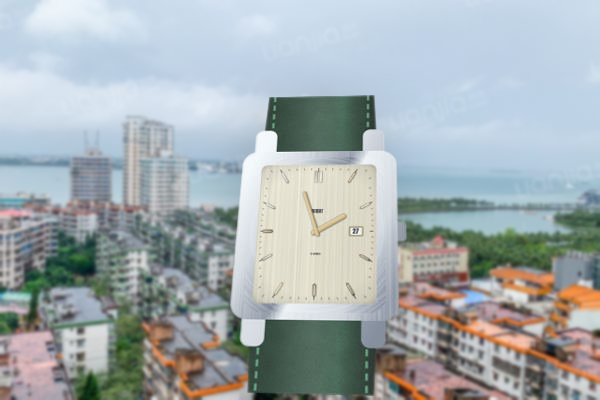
1.57
